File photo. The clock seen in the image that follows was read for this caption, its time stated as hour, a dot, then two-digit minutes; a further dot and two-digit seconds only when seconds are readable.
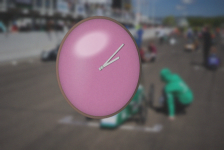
2.08
